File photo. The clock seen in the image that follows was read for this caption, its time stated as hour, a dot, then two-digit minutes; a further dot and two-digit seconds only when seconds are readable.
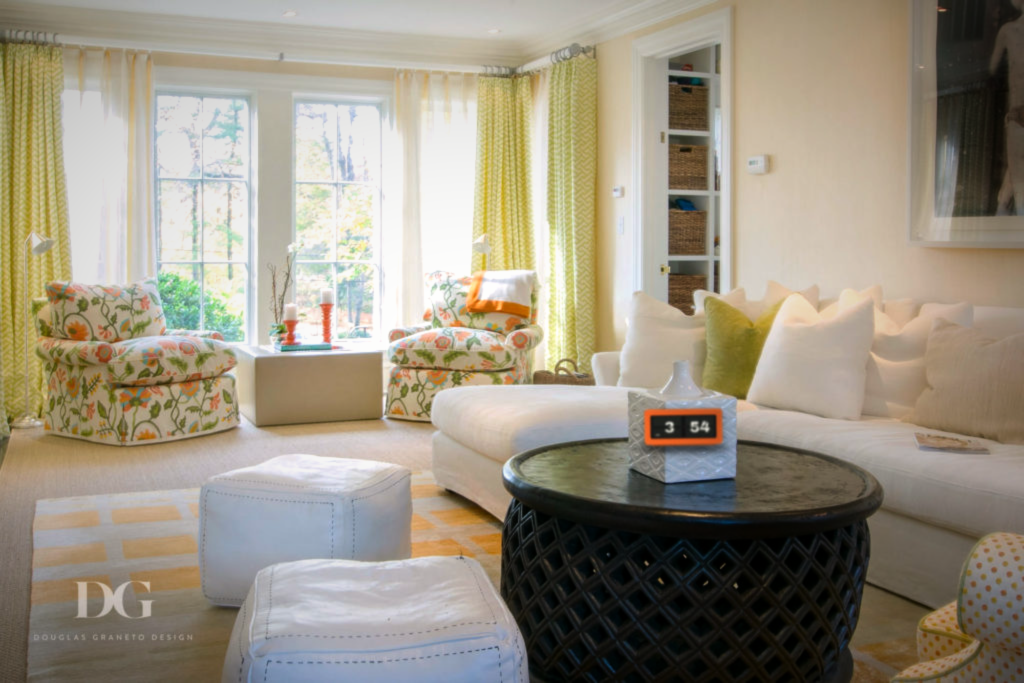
3.54
